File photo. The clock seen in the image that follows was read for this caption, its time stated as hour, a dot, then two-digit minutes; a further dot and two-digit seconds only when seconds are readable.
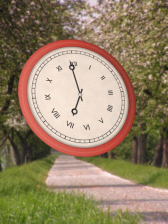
6.59
